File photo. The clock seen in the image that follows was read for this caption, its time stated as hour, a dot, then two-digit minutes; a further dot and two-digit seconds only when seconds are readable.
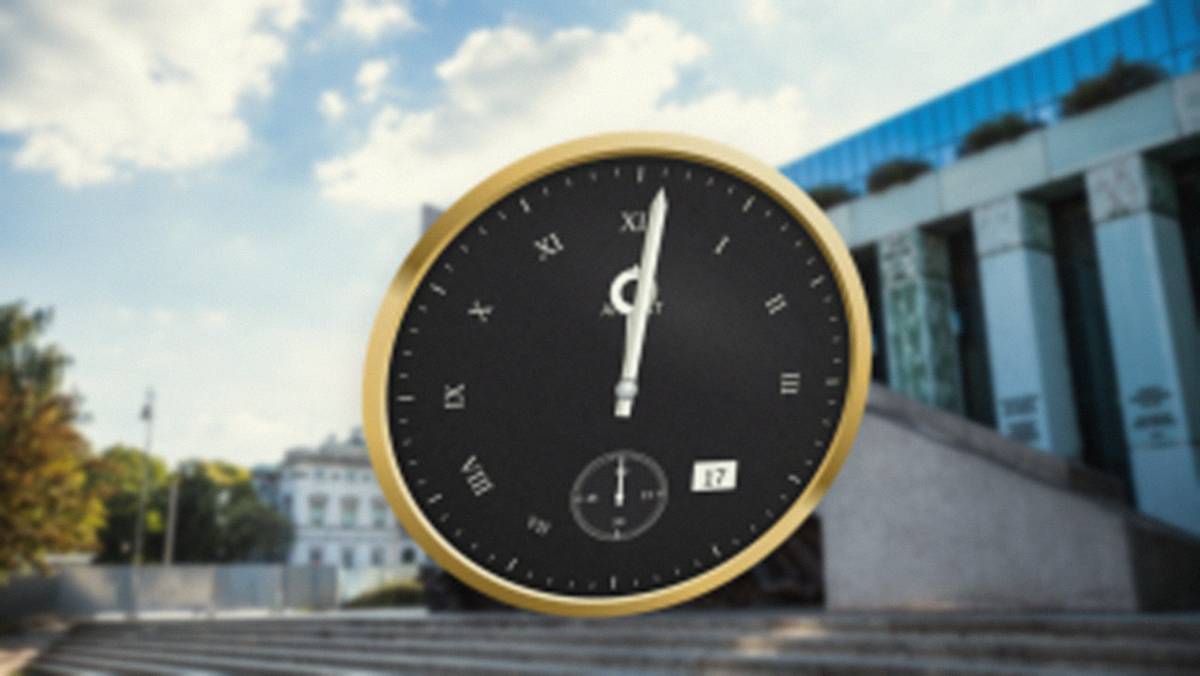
12.01
